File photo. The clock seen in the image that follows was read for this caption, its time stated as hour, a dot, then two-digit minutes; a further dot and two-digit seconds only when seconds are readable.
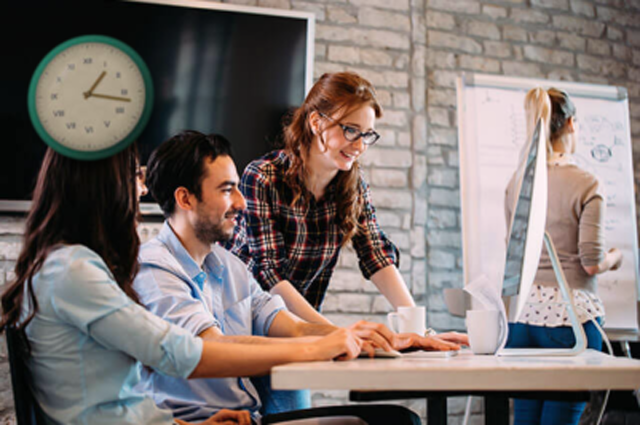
1.17
